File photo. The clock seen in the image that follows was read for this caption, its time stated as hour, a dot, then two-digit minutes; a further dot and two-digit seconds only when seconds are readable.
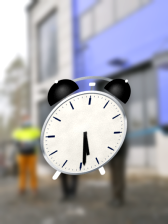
5.29
